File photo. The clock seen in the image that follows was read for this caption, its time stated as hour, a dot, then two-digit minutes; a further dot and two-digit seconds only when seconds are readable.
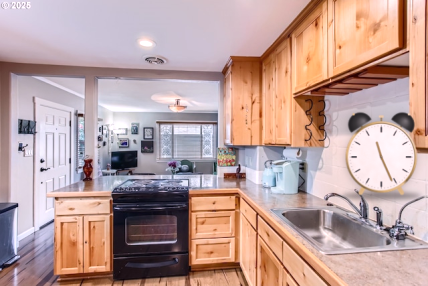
11.26
